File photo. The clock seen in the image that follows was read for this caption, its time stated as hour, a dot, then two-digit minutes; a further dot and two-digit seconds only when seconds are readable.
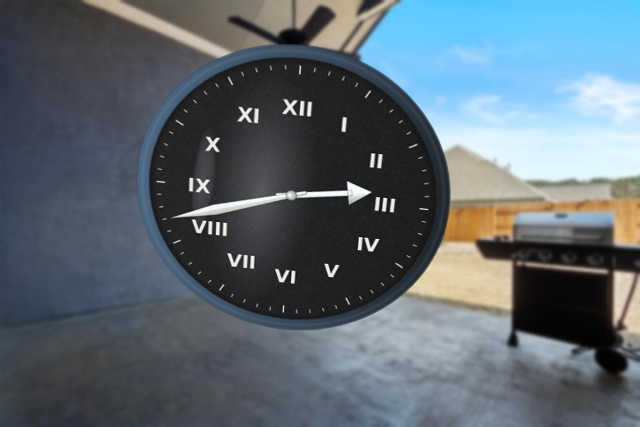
2.42
